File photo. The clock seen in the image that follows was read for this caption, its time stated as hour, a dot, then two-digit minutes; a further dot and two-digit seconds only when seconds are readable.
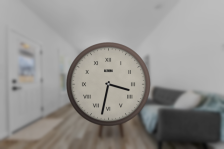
3.32
